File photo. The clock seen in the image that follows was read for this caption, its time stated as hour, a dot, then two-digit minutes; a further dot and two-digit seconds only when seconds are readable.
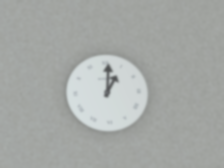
1.01
